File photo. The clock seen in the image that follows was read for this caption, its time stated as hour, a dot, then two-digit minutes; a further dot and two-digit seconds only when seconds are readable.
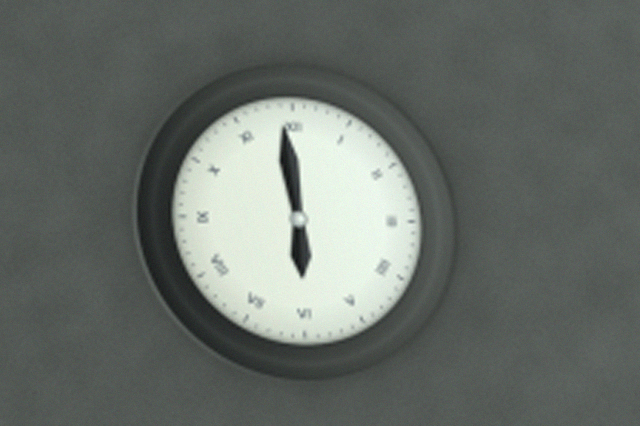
5.59
